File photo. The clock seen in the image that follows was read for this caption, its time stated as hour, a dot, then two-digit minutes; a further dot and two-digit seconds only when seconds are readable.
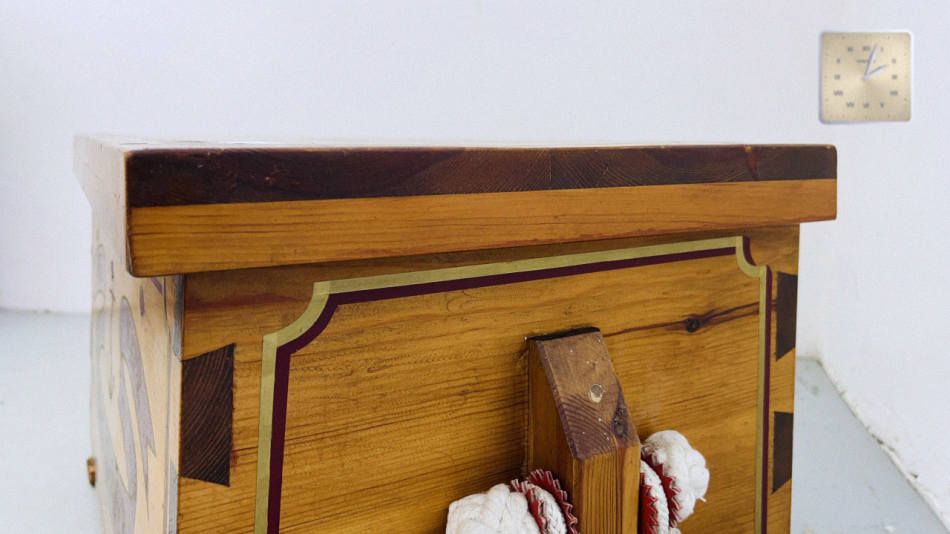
2.03
